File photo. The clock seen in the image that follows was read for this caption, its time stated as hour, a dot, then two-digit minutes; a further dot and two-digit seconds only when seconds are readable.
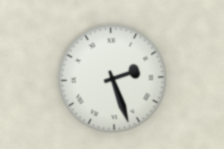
2.27
